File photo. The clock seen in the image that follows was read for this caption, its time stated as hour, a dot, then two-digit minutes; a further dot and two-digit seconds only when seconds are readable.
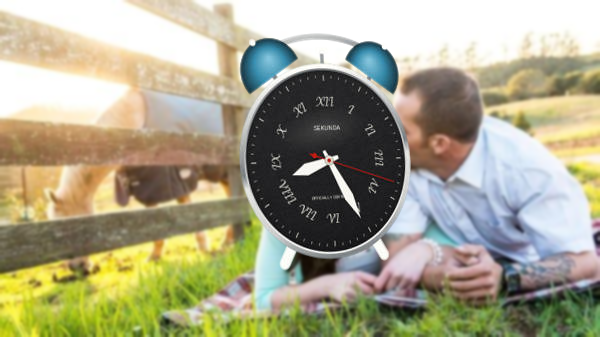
8.25.18
